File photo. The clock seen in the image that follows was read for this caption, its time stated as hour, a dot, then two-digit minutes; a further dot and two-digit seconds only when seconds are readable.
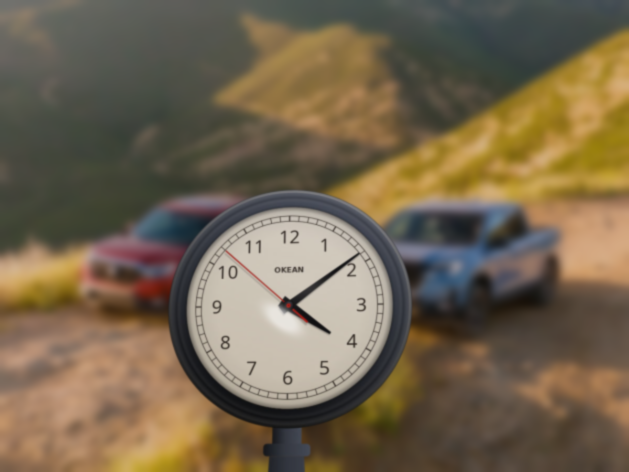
4.08.52
